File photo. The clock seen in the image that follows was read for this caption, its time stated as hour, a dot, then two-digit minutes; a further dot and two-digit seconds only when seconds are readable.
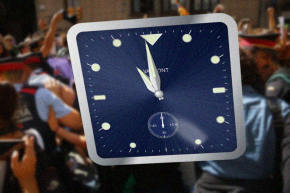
10.59
